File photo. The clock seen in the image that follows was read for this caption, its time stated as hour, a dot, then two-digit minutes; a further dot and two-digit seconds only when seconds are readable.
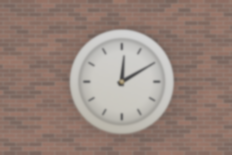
12.10
